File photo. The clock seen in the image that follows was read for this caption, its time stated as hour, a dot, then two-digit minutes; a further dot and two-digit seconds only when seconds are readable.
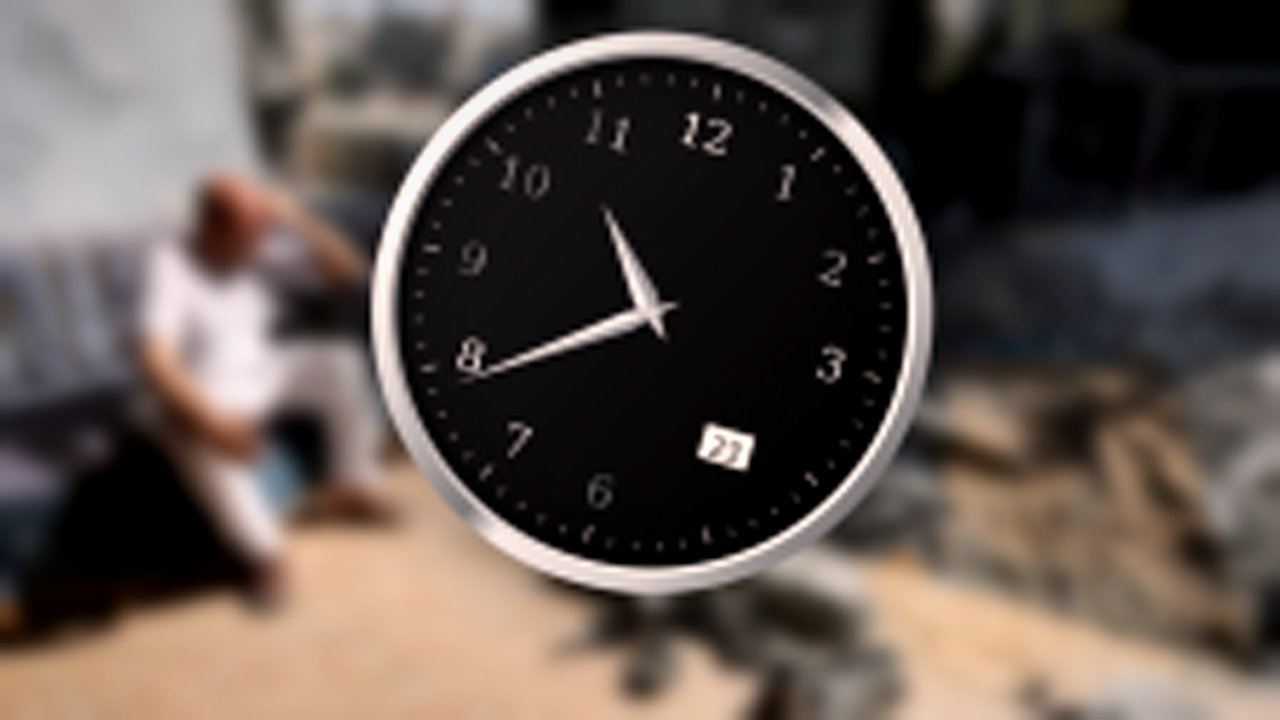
10.39
